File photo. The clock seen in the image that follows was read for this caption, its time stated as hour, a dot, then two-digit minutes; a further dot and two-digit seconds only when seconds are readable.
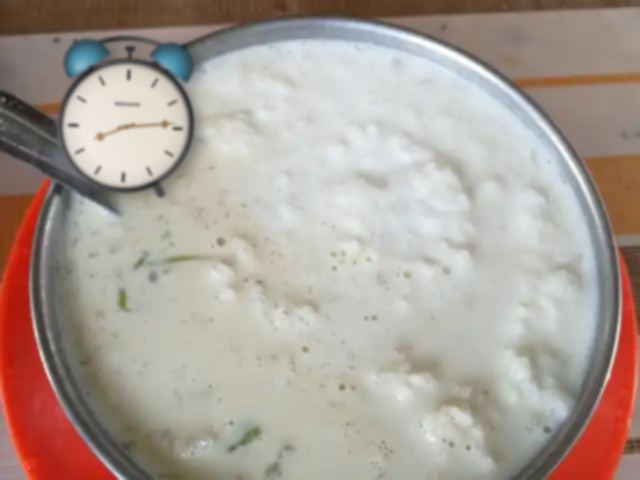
8.14
